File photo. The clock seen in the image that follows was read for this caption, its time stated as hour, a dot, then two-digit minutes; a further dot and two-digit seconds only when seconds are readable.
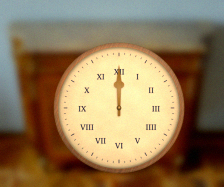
12.00
